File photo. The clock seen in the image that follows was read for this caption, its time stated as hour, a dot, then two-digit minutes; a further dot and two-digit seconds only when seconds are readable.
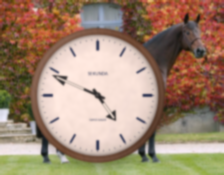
4.49
